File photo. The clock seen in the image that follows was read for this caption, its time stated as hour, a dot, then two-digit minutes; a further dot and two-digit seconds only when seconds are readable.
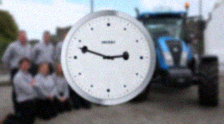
2.48
